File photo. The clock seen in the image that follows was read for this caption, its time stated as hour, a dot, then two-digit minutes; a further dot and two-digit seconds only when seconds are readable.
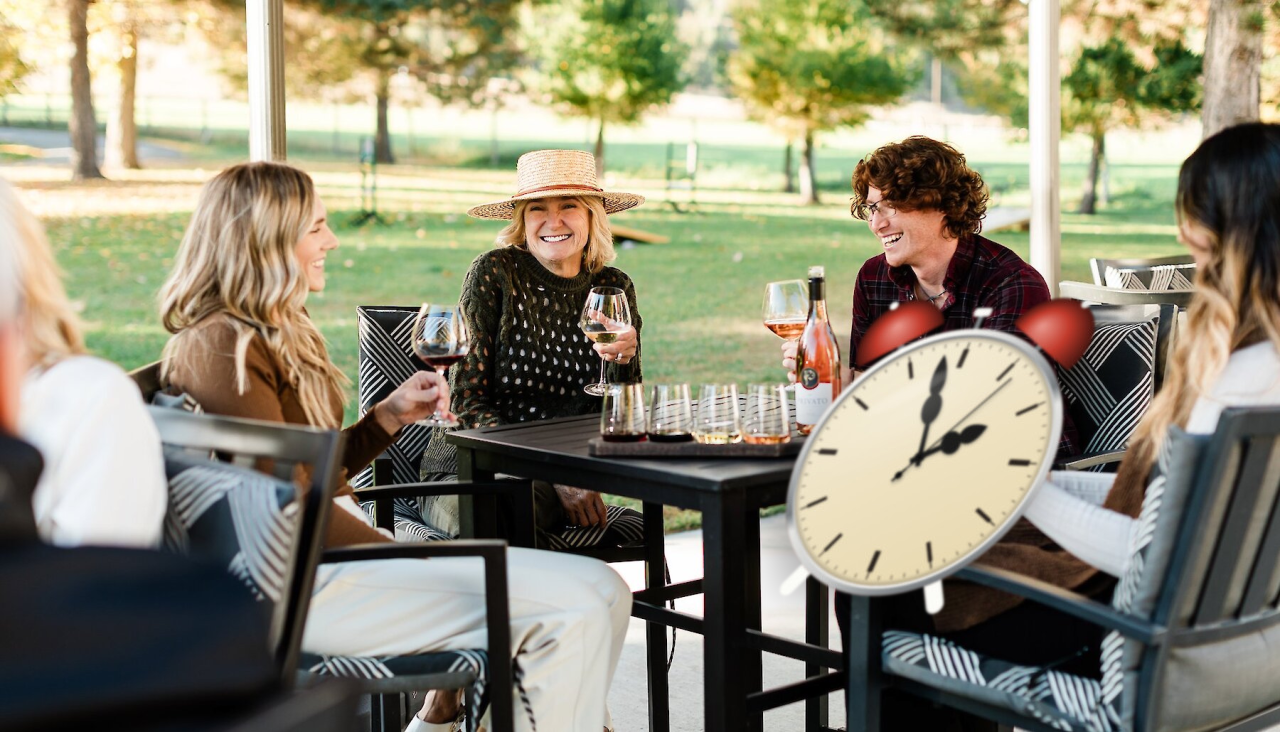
1.58.06
